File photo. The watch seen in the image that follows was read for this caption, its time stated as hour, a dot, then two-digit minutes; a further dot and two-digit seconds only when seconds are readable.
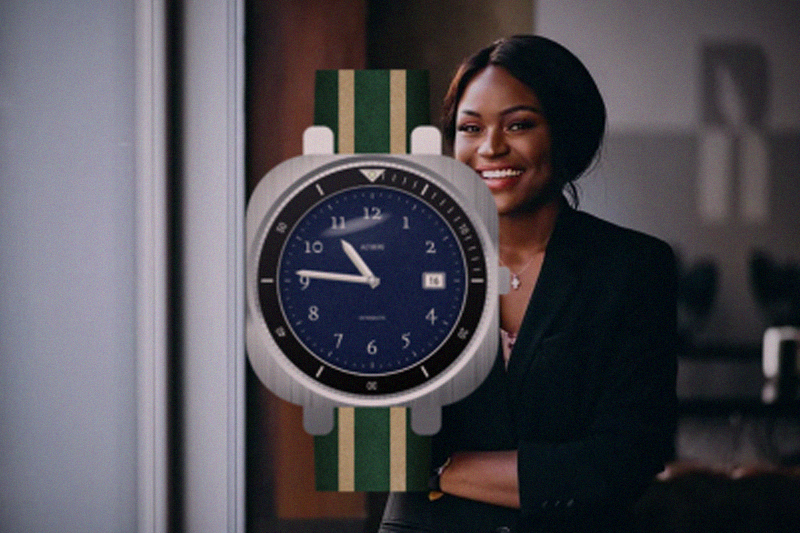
10.46
